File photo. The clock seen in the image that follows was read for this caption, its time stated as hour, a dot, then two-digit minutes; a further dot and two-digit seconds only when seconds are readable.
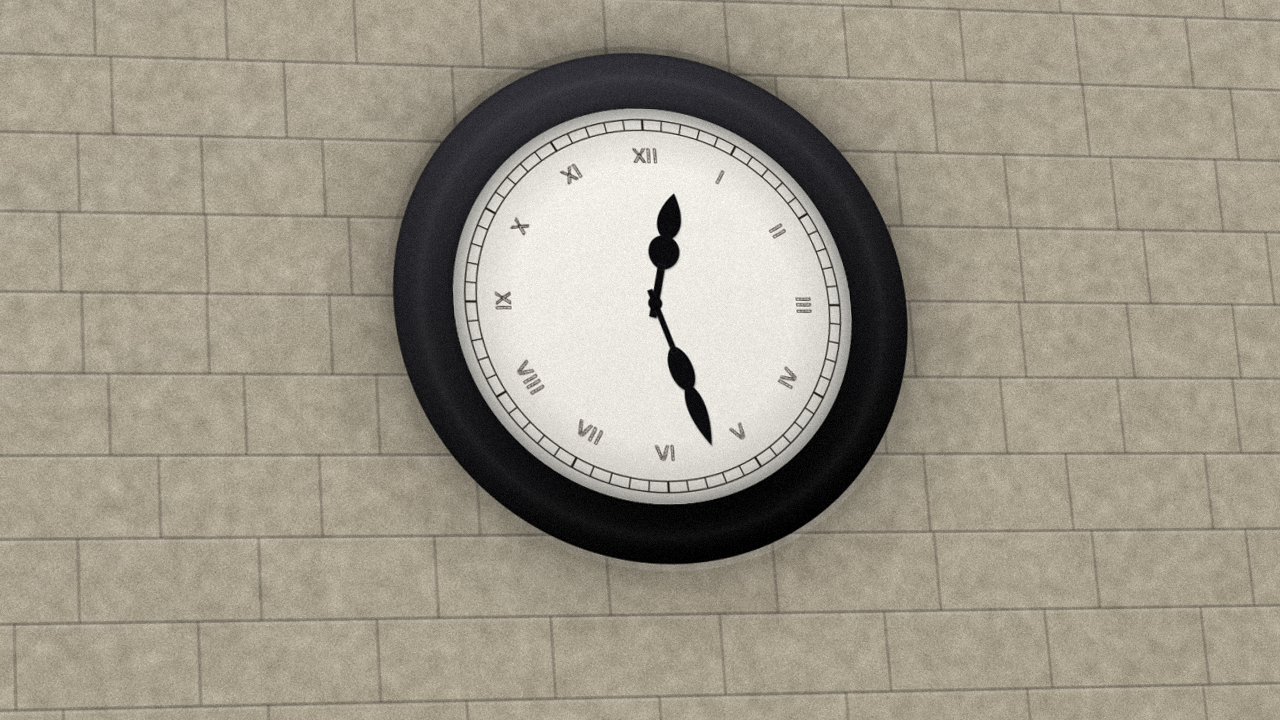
12.27
